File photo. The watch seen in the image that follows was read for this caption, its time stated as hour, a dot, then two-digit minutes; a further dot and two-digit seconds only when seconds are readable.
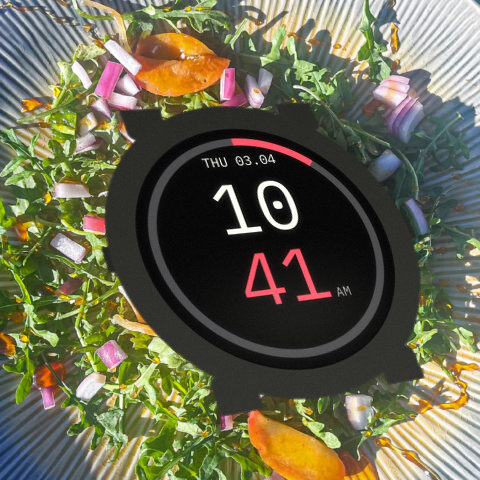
10.41
